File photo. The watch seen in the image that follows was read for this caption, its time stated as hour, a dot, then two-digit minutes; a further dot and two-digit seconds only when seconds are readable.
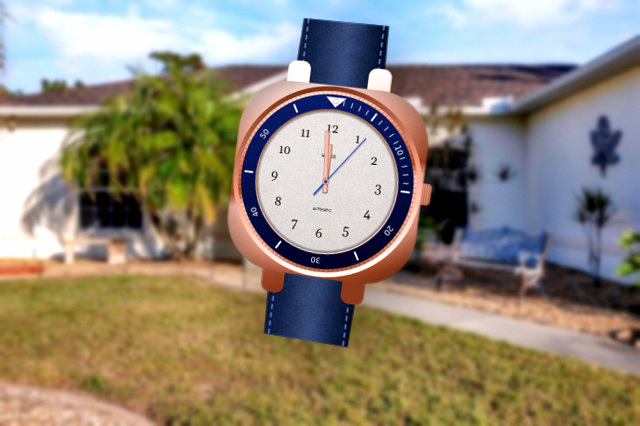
11.59.06
